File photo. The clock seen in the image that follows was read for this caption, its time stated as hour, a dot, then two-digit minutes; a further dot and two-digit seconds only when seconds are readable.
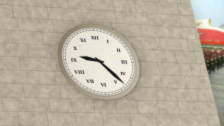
9.23
